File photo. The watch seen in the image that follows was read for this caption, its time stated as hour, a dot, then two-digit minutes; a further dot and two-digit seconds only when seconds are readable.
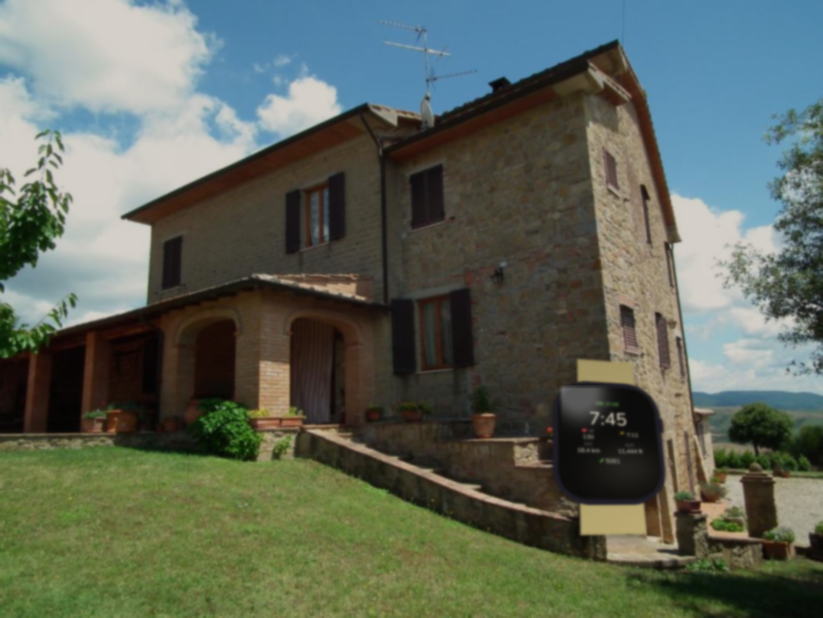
7.45
